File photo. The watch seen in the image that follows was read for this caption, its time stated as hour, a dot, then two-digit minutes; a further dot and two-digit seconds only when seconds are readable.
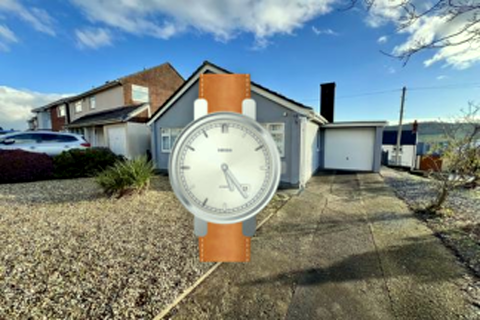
5.24
